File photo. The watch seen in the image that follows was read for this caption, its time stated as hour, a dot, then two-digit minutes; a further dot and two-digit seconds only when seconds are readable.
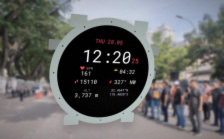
12.20
